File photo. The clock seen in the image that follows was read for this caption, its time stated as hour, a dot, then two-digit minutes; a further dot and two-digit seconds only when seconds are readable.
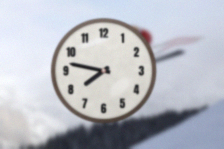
7.47
